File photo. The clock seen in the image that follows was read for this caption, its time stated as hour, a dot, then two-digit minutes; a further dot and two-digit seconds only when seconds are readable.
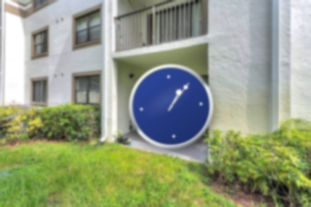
1.07
